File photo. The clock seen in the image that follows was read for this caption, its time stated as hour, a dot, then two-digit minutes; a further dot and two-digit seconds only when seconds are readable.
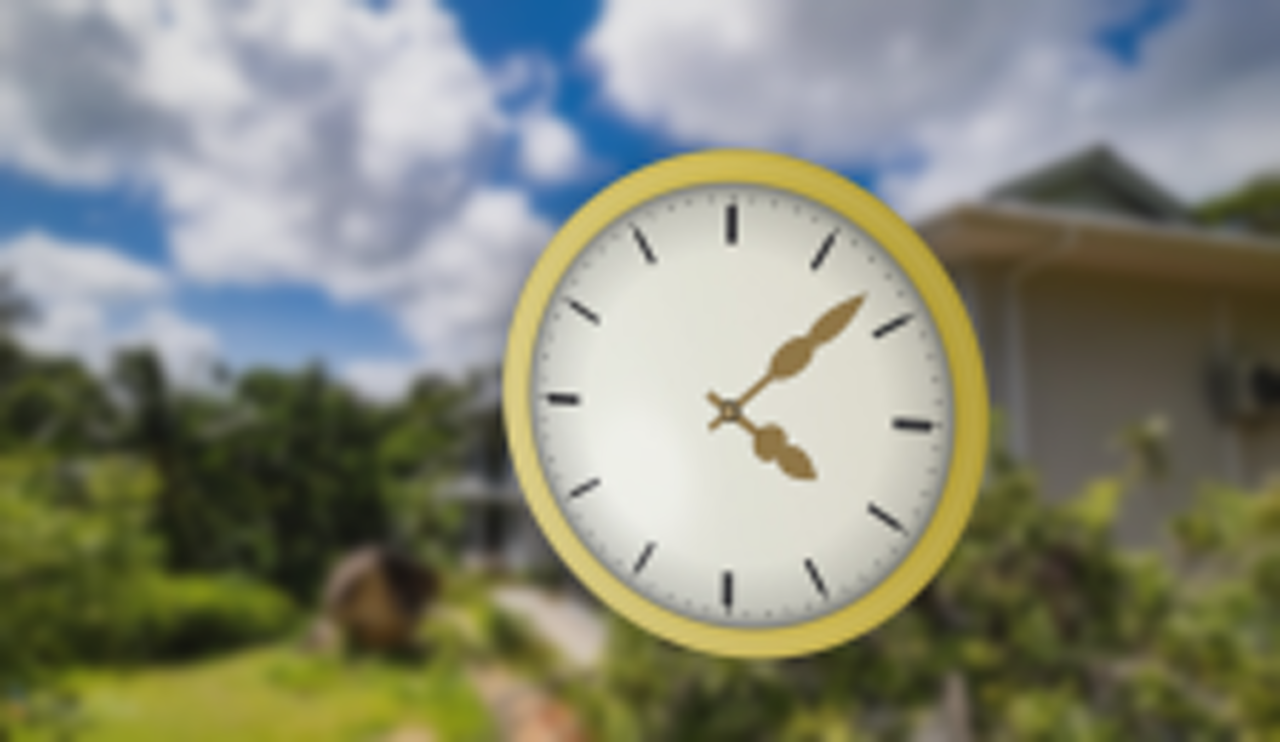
4.08
